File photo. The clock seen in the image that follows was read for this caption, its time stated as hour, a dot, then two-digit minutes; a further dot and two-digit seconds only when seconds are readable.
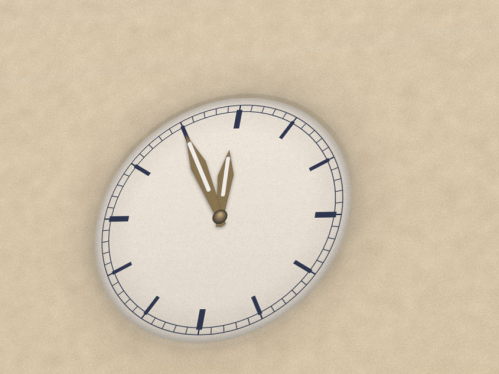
11.55
